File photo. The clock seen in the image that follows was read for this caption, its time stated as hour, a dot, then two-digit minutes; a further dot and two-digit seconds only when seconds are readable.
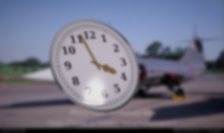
3.57
